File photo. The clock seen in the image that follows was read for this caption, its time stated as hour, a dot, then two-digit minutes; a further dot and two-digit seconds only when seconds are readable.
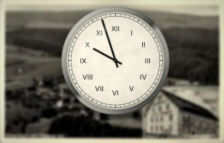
9.57
